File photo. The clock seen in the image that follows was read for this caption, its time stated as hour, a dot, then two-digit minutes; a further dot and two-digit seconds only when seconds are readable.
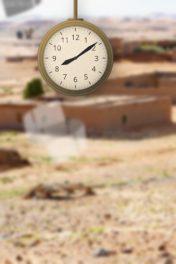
8.09
